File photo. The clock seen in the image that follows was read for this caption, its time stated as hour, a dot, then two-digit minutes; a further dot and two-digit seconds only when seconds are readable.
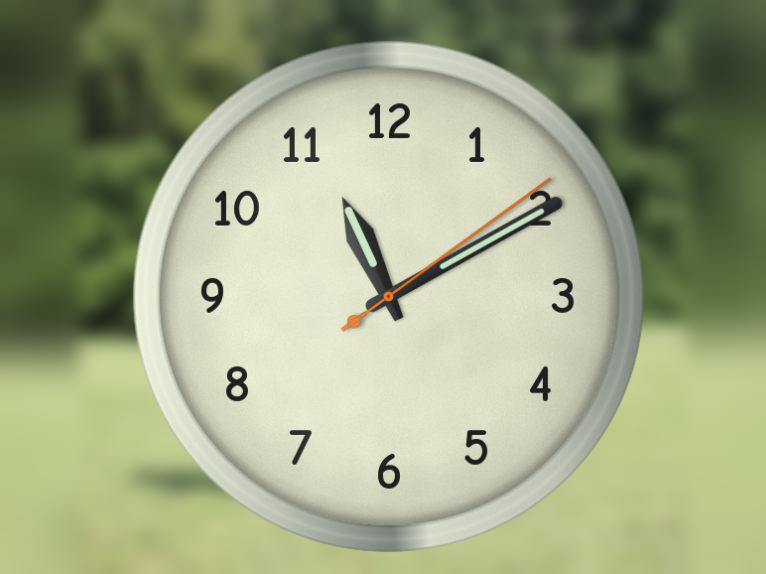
11.10.09
